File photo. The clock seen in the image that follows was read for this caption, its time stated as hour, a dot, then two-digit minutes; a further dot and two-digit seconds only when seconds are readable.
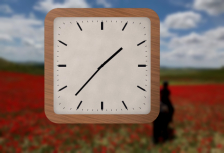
1.37
